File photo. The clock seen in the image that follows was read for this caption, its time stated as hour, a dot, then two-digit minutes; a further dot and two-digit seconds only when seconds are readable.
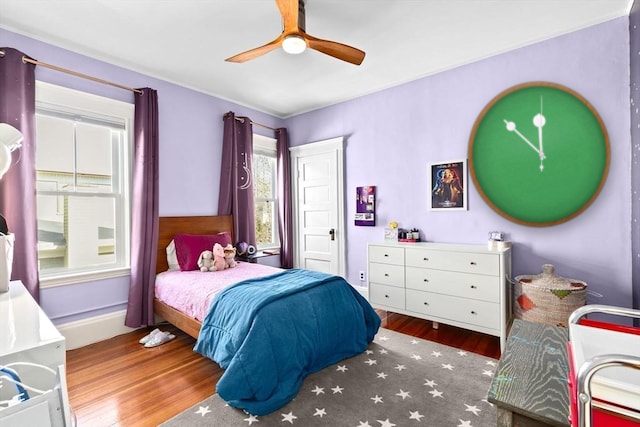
11.52.00
